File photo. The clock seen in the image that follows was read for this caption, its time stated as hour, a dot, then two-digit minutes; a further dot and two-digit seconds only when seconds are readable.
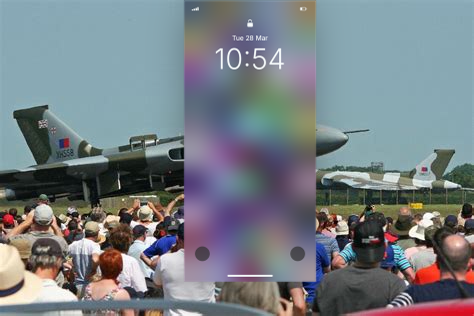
10.54
